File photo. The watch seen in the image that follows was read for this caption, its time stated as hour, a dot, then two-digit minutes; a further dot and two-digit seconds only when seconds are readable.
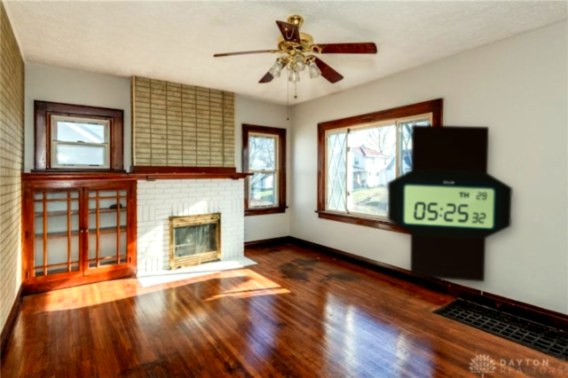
5.25
